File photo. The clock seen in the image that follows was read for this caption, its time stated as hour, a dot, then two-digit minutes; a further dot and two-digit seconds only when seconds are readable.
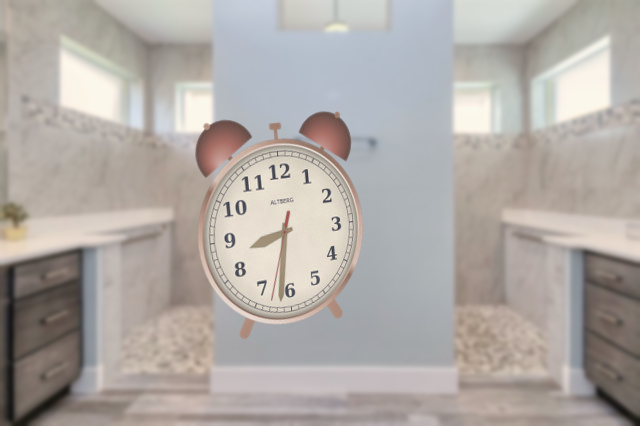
8.31.33
